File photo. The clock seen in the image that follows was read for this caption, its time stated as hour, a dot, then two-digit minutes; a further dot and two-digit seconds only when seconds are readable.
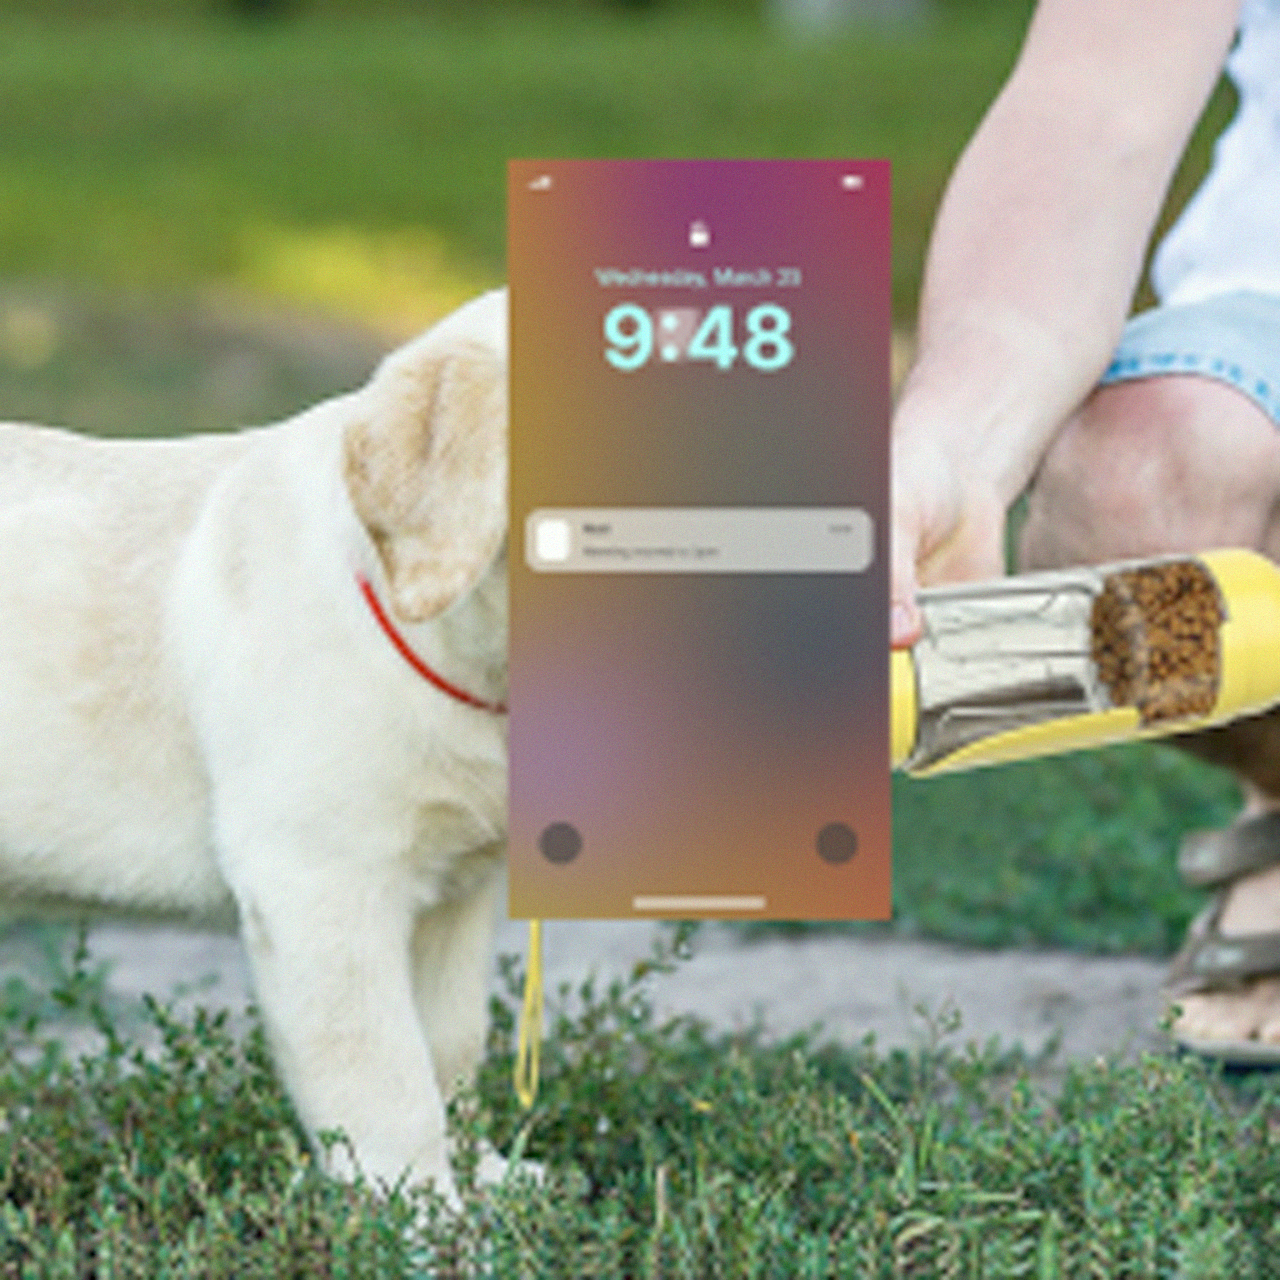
9.48
